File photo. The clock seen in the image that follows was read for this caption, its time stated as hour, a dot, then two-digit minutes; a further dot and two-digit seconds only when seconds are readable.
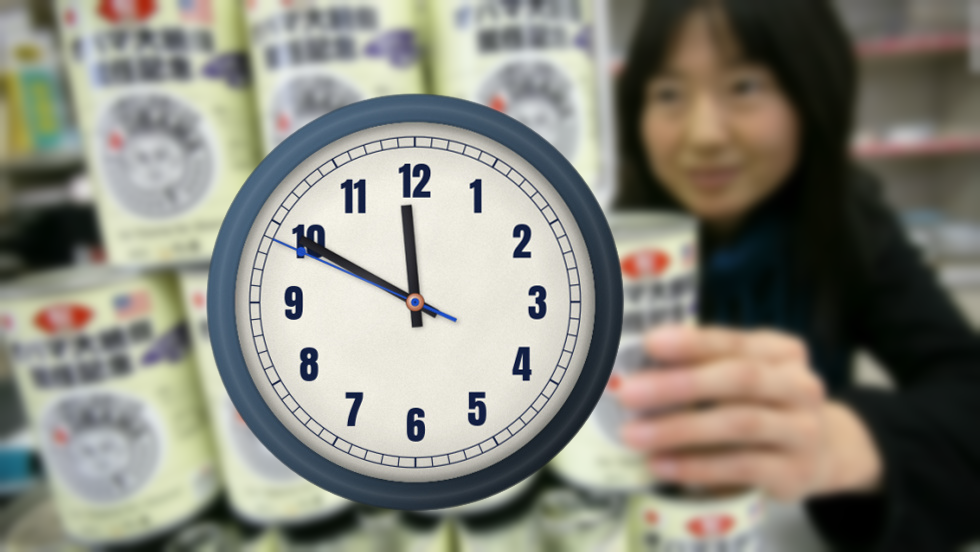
11.49.49
